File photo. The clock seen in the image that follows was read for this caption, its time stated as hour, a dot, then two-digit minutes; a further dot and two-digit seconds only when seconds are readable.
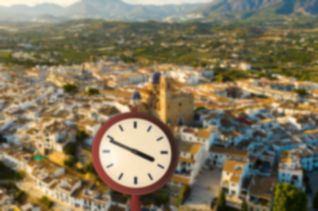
3.49
